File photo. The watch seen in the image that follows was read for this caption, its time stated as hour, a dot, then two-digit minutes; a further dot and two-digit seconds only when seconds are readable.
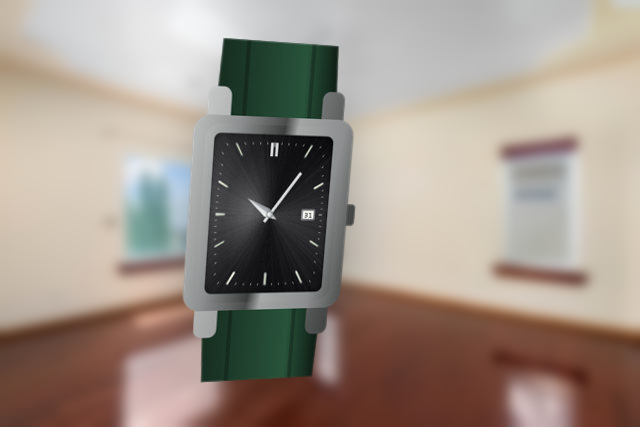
10.06
